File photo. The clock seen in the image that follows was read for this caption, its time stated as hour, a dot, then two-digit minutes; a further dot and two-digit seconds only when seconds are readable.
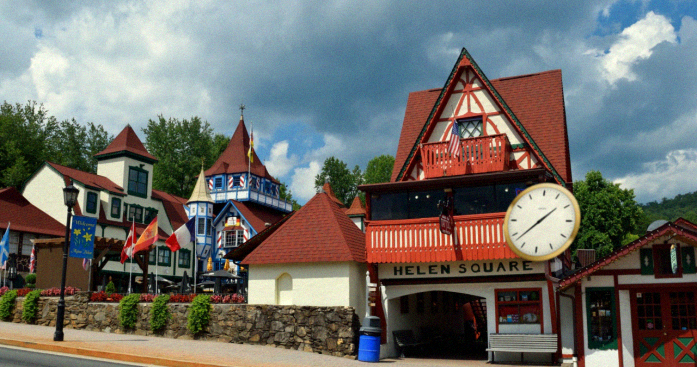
1.38
